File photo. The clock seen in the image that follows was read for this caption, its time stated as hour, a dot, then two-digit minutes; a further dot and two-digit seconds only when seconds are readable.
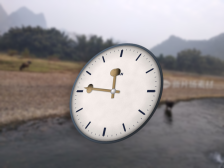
11.46
